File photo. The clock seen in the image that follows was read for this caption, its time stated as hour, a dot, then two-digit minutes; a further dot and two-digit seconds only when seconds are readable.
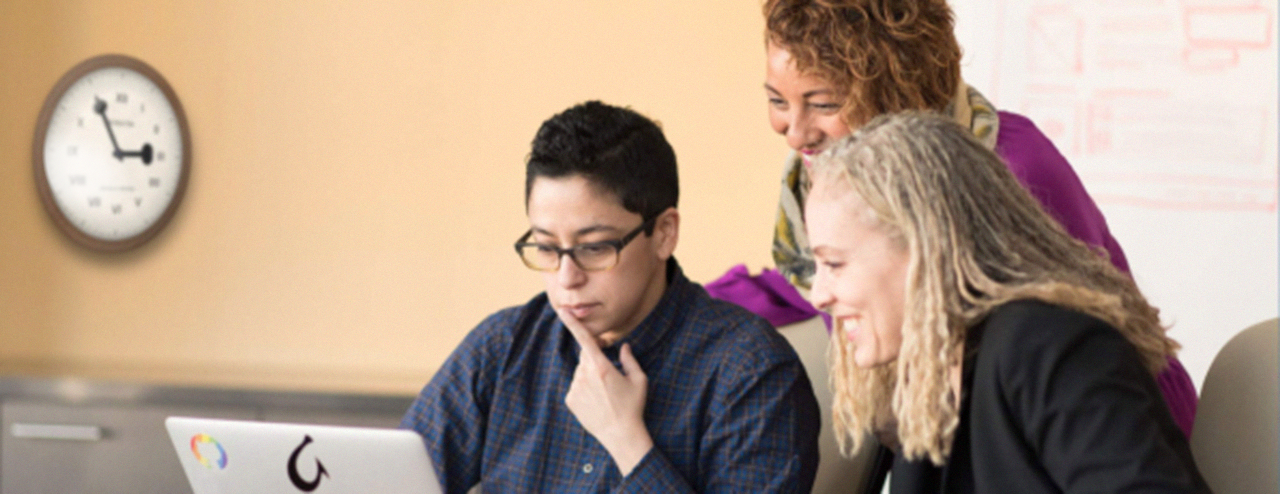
2.55
